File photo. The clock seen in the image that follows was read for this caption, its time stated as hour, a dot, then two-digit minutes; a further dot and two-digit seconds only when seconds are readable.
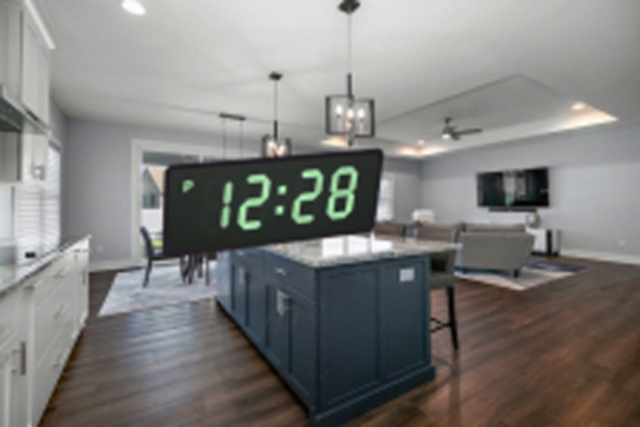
12.28
